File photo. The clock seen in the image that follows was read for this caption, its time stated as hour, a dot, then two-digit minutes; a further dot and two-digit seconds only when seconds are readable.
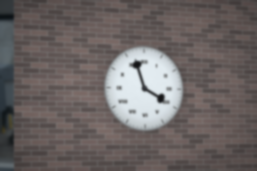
3.57
